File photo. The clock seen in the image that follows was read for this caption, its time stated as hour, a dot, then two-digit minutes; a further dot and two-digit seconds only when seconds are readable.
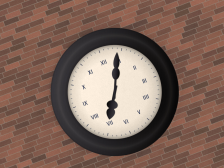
7.04
